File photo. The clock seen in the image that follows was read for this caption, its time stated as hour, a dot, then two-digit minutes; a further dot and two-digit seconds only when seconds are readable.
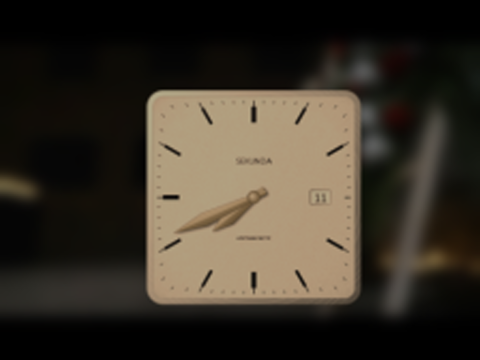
7.41
